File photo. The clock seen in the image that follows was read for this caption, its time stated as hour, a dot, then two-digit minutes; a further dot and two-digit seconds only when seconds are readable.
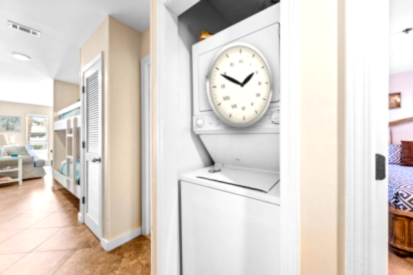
1.49
